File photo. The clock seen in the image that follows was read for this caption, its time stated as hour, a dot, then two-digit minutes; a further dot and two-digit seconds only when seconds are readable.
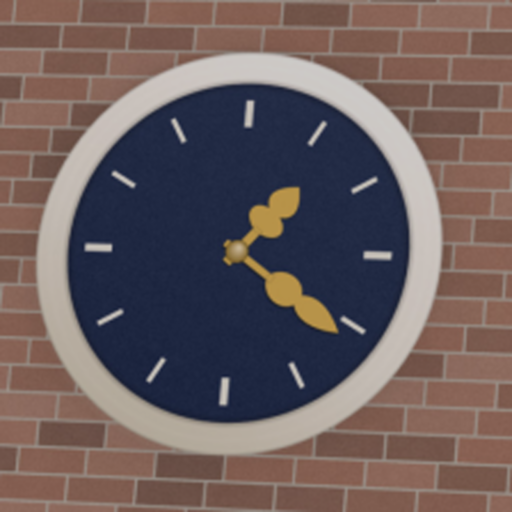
1.21
